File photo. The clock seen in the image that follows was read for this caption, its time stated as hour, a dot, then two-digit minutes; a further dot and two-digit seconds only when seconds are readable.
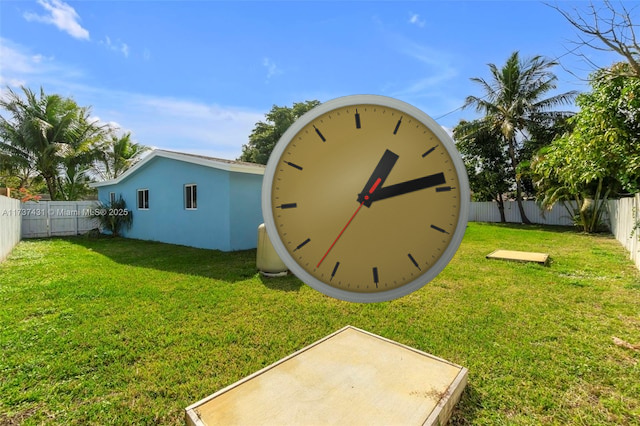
1.13.37
